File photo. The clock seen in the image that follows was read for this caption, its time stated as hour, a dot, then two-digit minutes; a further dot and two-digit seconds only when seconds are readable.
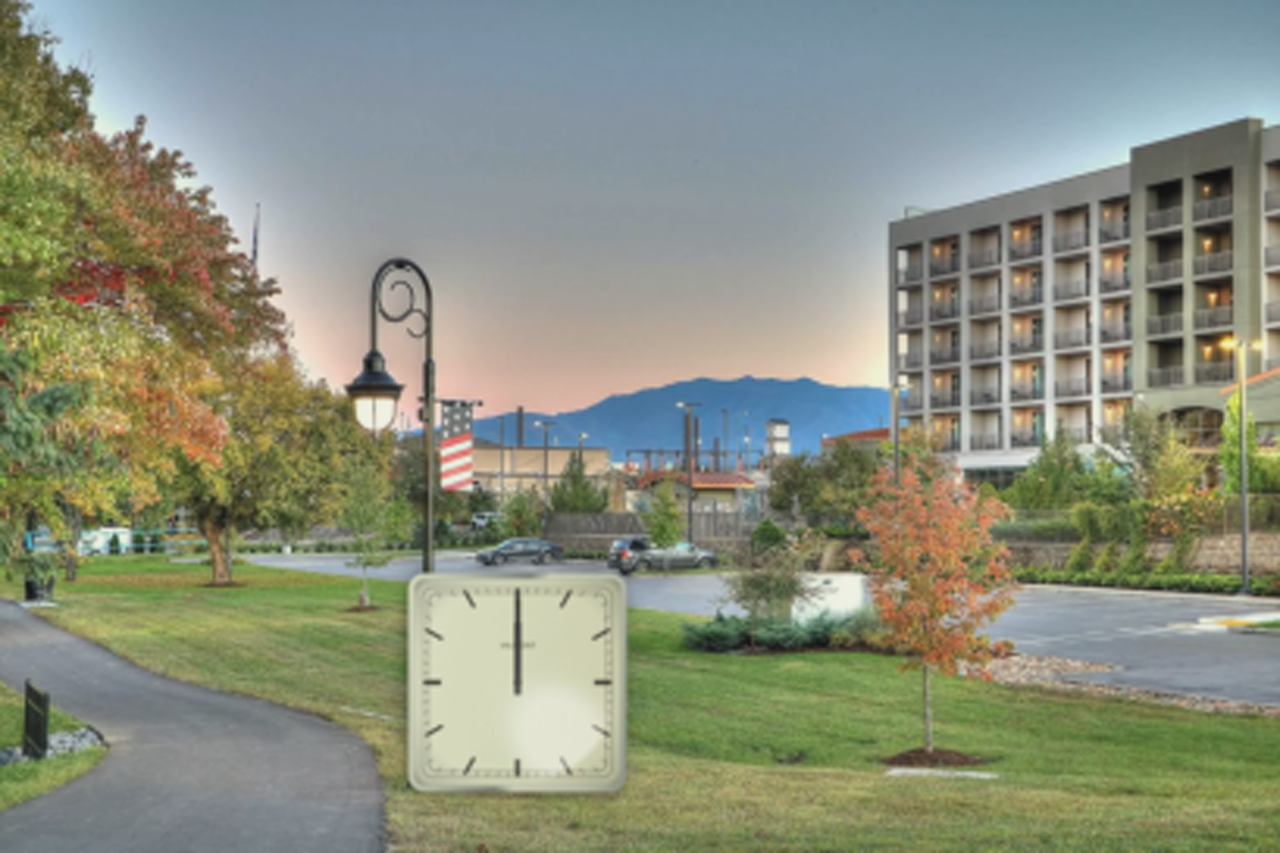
12.00
